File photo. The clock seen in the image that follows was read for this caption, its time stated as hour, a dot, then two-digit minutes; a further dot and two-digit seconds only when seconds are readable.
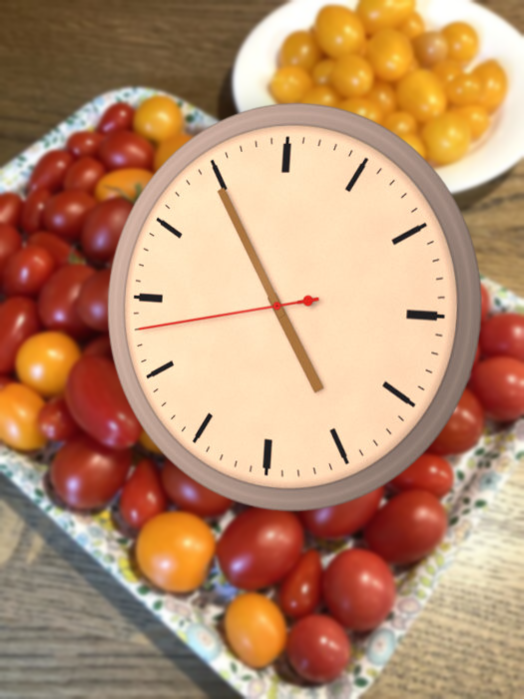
4.54.43
